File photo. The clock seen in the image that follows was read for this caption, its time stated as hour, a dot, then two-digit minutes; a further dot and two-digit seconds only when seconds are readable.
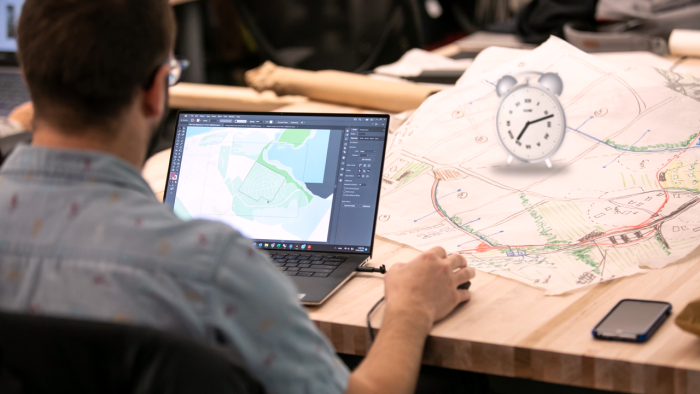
7.12
